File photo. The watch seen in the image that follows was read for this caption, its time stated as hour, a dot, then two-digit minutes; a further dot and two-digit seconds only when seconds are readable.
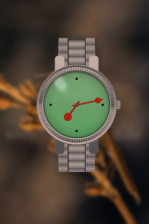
7.13
